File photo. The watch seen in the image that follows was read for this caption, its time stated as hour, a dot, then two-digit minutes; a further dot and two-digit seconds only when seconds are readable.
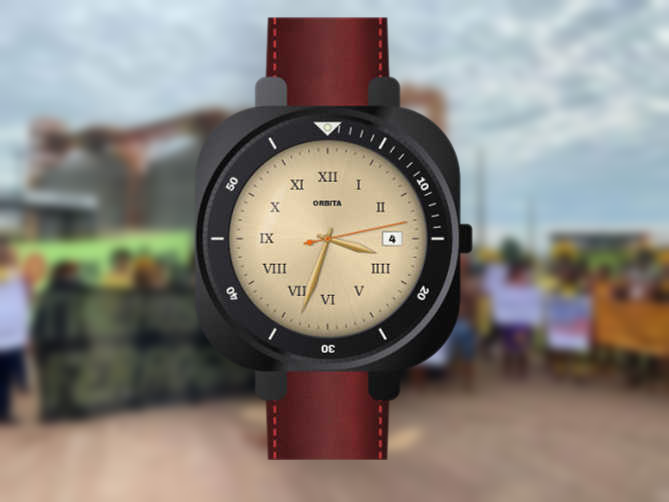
3.33.13
